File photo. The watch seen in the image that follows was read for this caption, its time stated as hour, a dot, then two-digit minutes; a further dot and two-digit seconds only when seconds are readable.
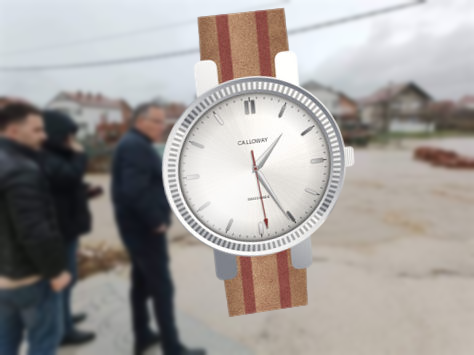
1.25.29
